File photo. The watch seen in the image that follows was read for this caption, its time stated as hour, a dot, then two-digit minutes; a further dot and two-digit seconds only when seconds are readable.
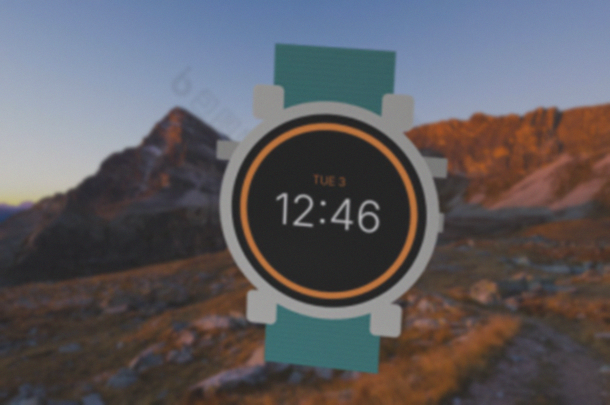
12.46
